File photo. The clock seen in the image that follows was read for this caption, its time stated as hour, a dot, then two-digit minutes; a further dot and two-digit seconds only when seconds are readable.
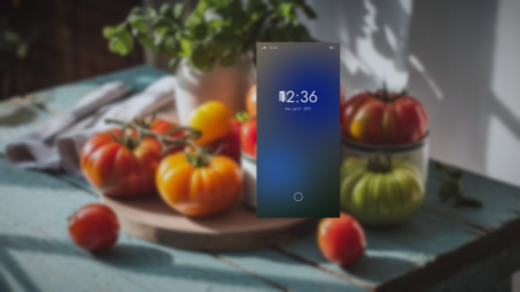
12.36
